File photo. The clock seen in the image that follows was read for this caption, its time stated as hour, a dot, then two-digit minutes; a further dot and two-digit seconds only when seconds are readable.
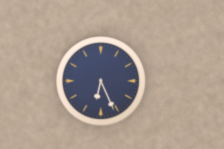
6.26
